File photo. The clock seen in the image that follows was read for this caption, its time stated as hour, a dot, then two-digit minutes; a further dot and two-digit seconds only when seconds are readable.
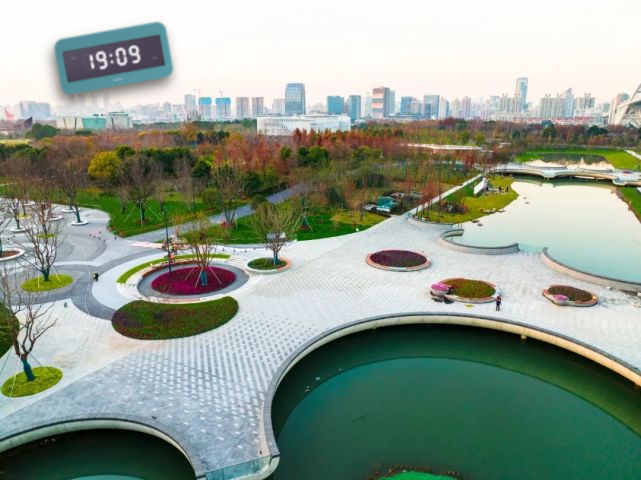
19.09
